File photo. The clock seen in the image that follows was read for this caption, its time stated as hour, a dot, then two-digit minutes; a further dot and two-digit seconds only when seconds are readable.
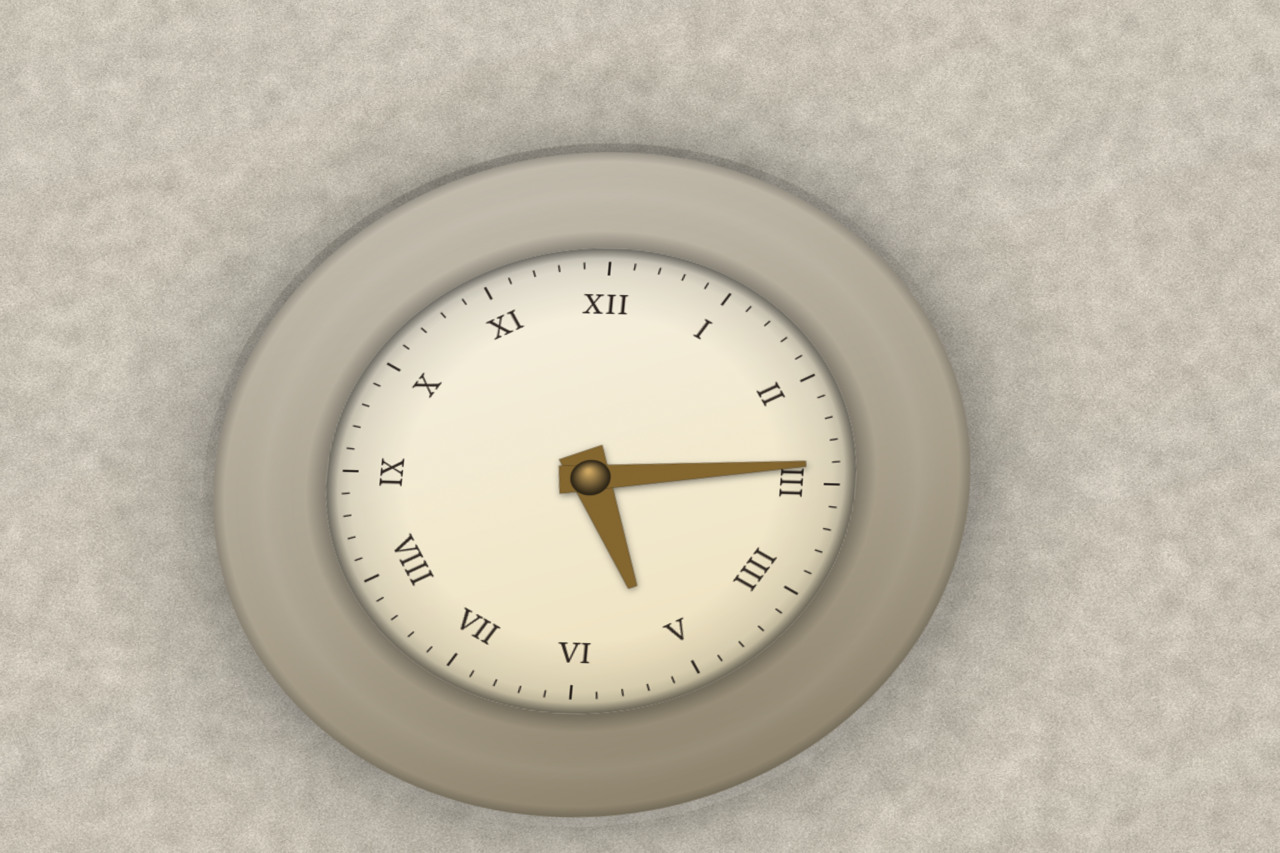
5.14
